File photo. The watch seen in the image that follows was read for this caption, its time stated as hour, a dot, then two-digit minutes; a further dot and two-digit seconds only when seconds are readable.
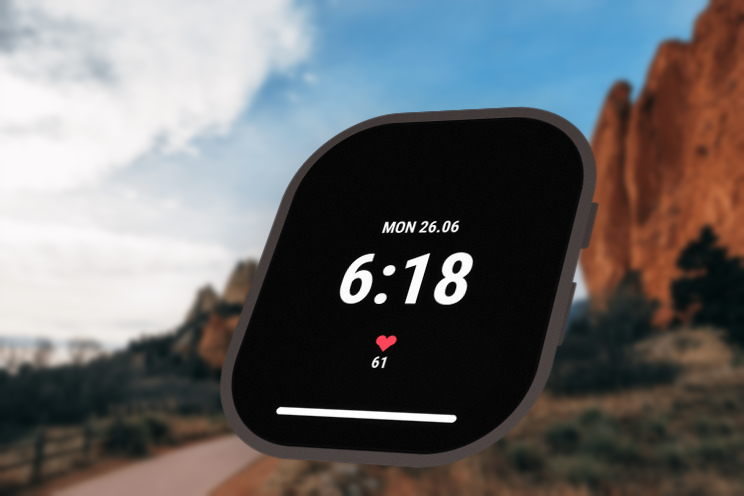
6.18
